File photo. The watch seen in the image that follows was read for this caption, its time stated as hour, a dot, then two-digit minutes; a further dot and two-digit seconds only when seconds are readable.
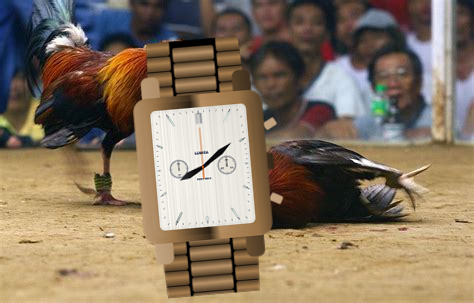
8.09
